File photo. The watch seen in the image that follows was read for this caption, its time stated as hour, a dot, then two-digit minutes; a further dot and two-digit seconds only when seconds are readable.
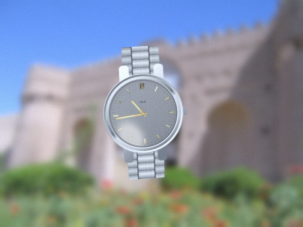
10.44
